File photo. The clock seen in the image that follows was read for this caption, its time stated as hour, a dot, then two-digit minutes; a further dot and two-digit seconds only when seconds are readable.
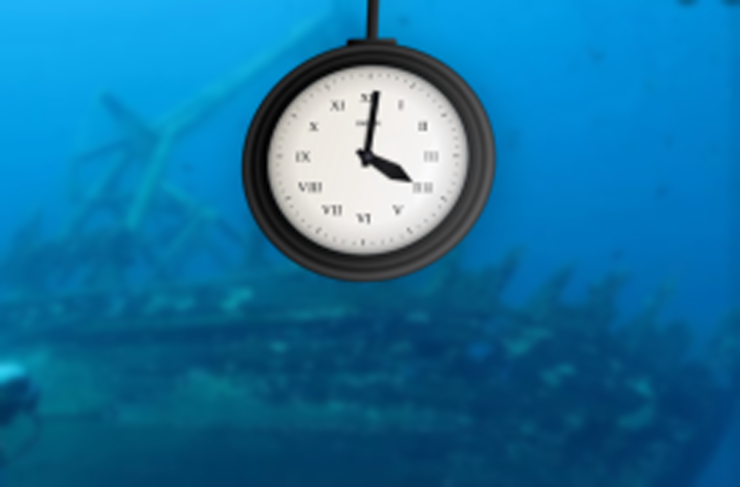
4.01
